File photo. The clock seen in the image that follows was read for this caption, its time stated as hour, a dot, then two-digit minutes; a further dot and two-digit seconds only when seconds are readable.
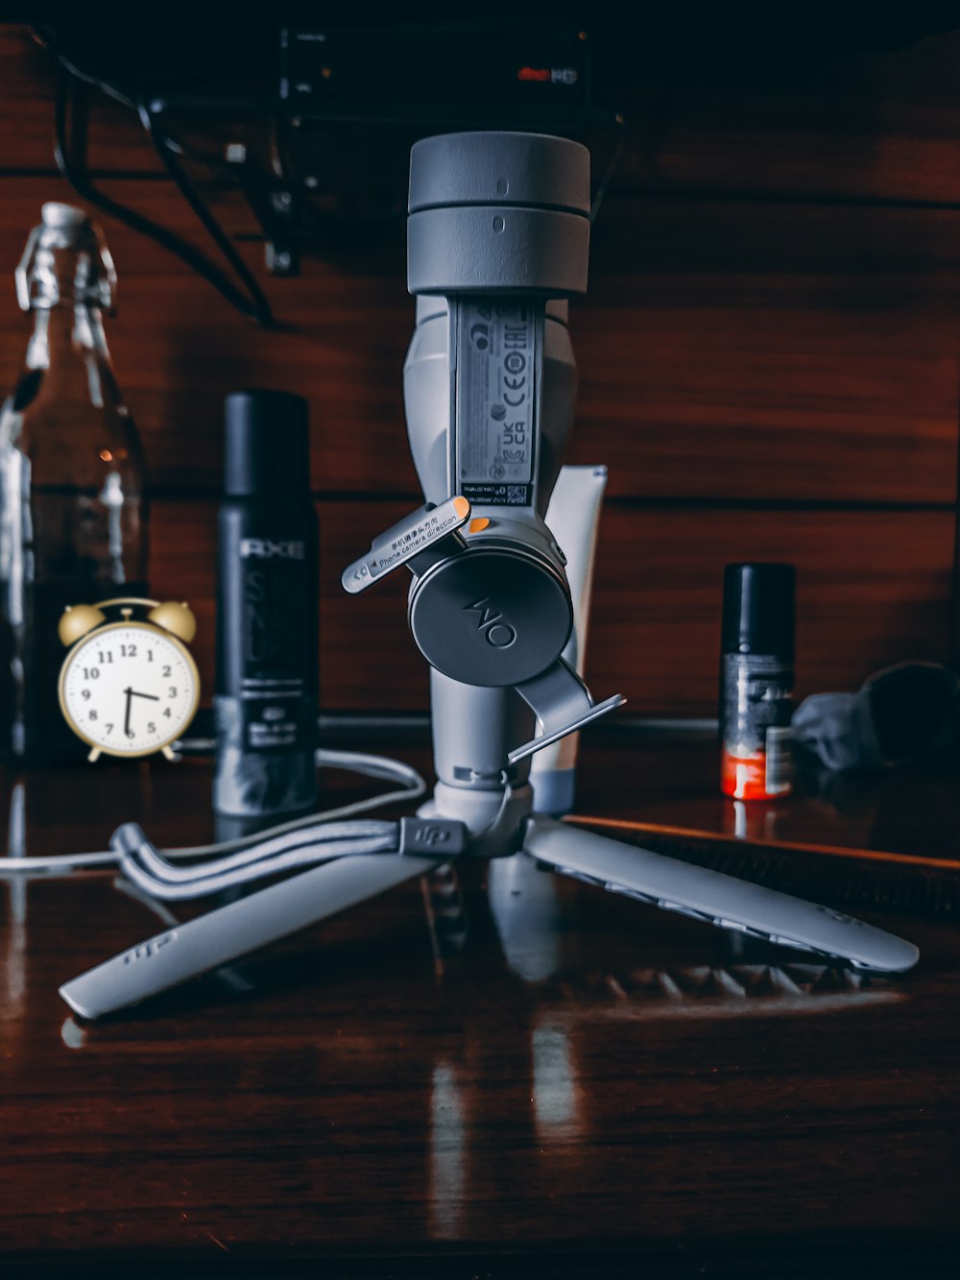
3.31
